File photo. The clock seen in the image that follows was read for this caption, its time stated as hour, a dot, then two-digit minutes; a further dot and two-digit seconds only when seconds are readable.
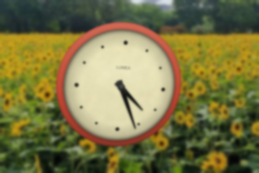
4.26
